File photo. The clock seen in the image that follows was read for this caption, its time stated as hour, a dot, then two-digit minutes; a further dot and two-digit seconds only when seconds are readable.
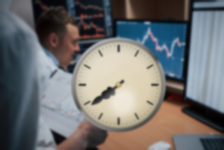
7.39
